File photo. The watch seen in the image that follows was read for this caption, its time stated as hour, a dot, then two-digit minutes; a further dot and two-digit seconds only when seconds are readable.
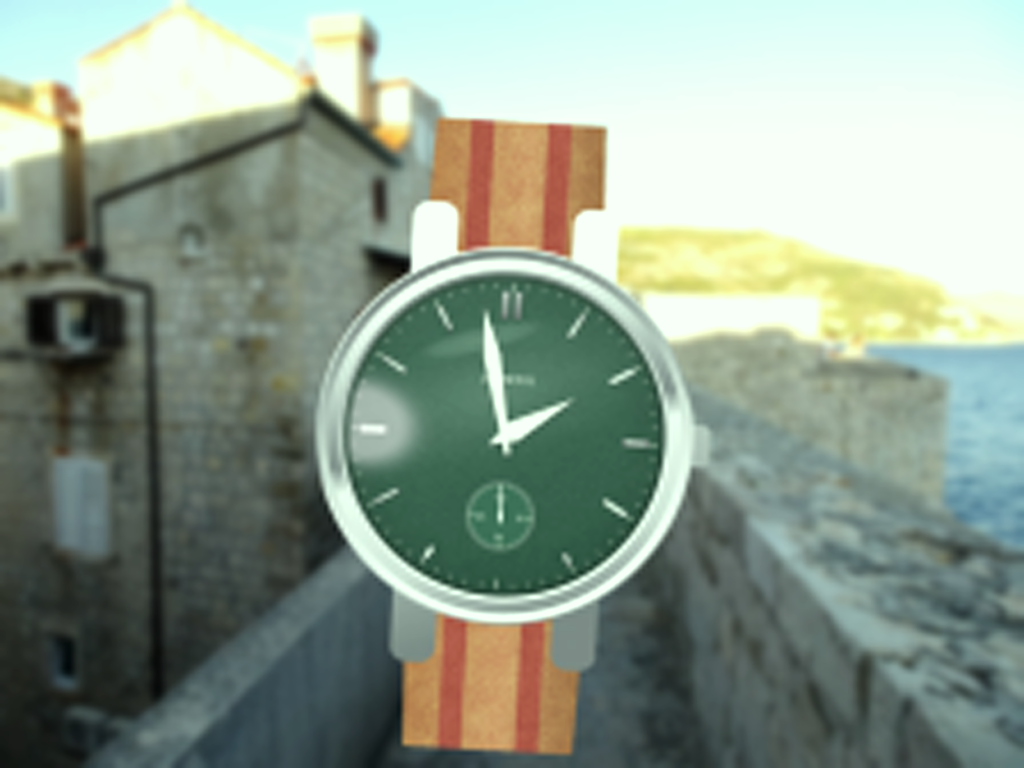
1.58
